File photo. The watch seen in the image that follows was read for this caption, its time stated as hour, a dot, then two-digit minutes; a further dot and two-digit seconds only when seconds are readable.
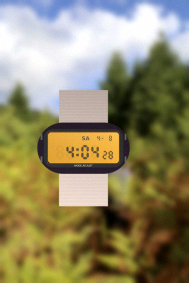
4.04.28
